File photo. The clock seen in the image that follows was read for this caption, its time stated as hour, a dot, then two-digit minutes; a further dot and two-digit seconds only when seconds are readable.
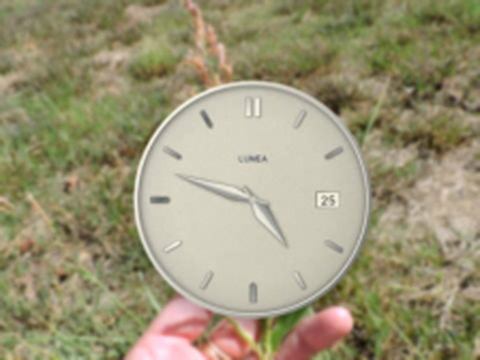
4.48
